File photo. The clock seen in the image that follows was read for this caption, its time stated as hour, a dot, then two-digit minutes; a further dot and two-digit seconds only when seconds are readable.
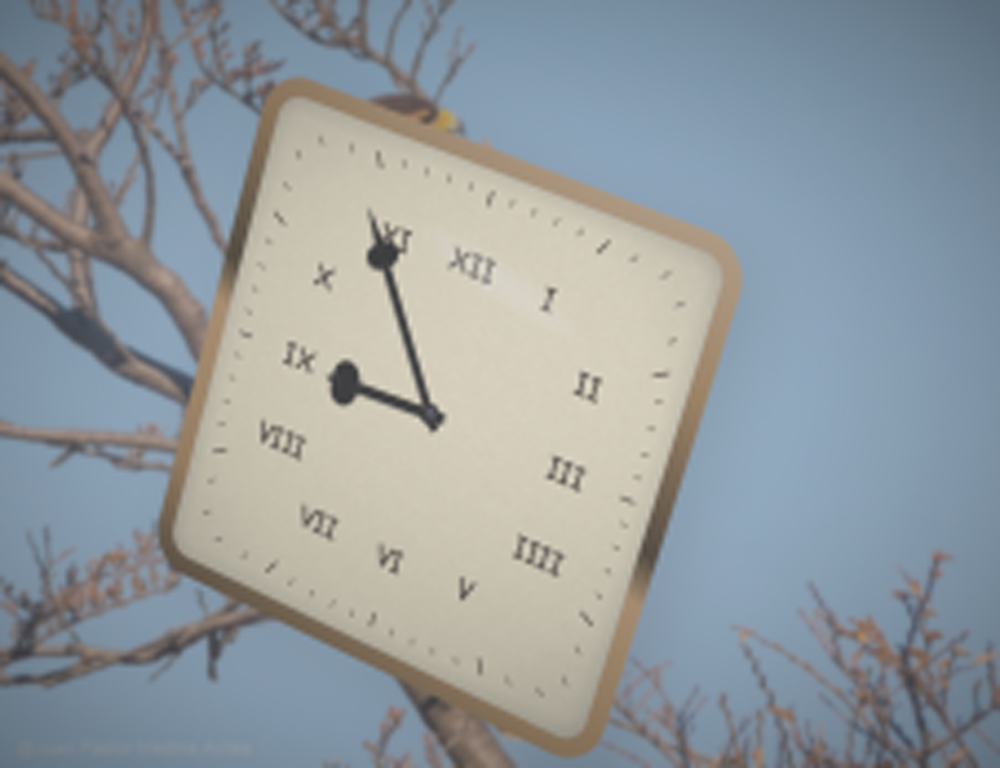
8.54
